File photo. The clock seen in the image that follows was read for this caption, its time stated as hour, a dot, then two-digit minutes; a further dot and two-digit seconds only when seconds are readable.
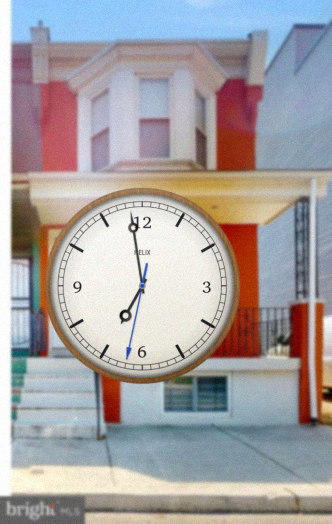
6.58.32
